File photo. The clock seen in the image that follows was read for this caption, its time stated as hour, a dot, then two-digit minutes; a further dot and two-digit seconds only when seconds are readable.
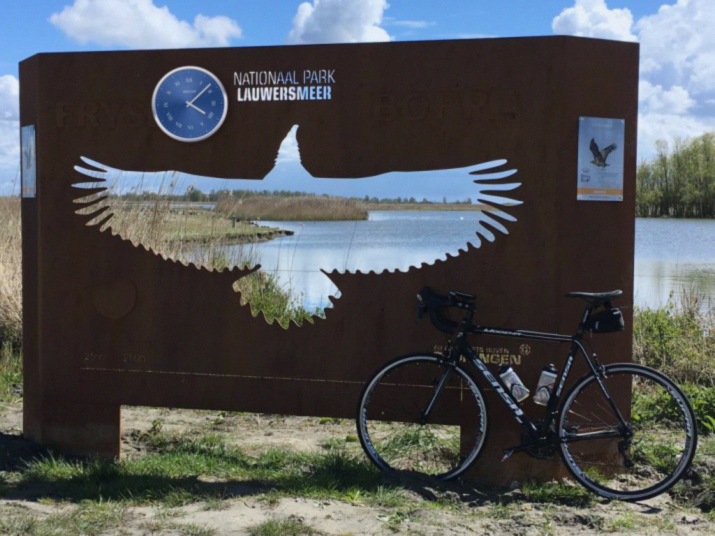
4.08
